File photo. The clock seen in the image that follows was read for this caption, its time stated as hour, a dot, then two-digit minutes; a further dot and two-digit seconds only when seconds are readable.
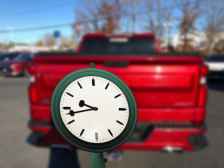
9.43
